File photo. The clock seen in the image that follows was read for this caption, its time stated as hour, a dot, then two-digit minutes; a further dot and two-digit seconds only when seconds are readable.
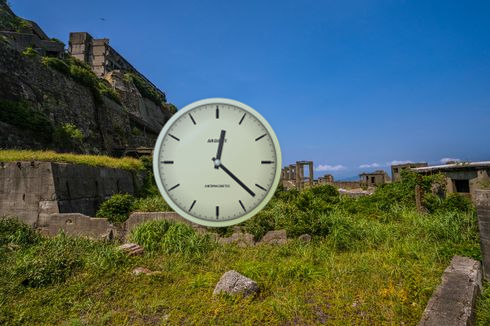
12.22
